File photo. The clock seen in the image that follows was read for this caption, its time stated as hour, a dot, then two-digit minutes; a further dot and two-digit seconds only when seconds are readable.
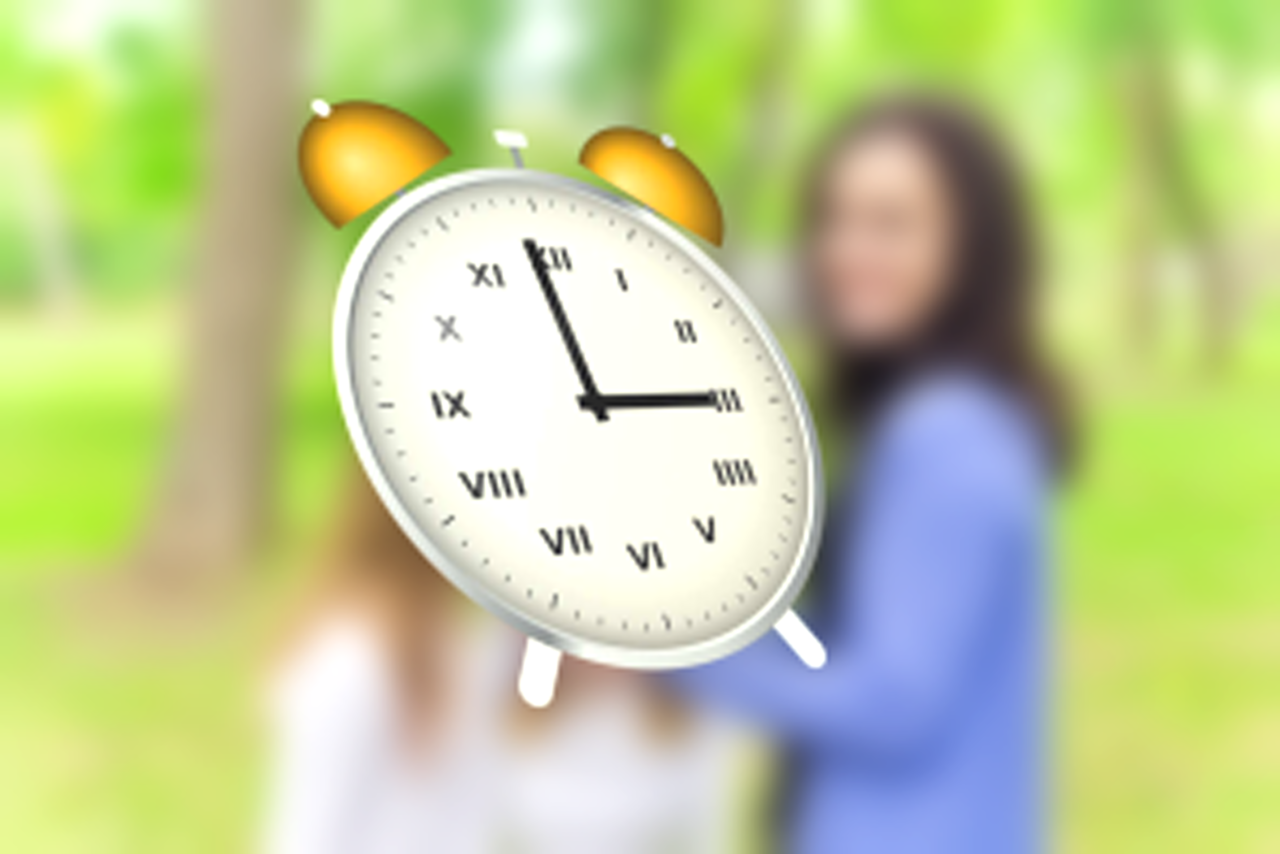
2.59
